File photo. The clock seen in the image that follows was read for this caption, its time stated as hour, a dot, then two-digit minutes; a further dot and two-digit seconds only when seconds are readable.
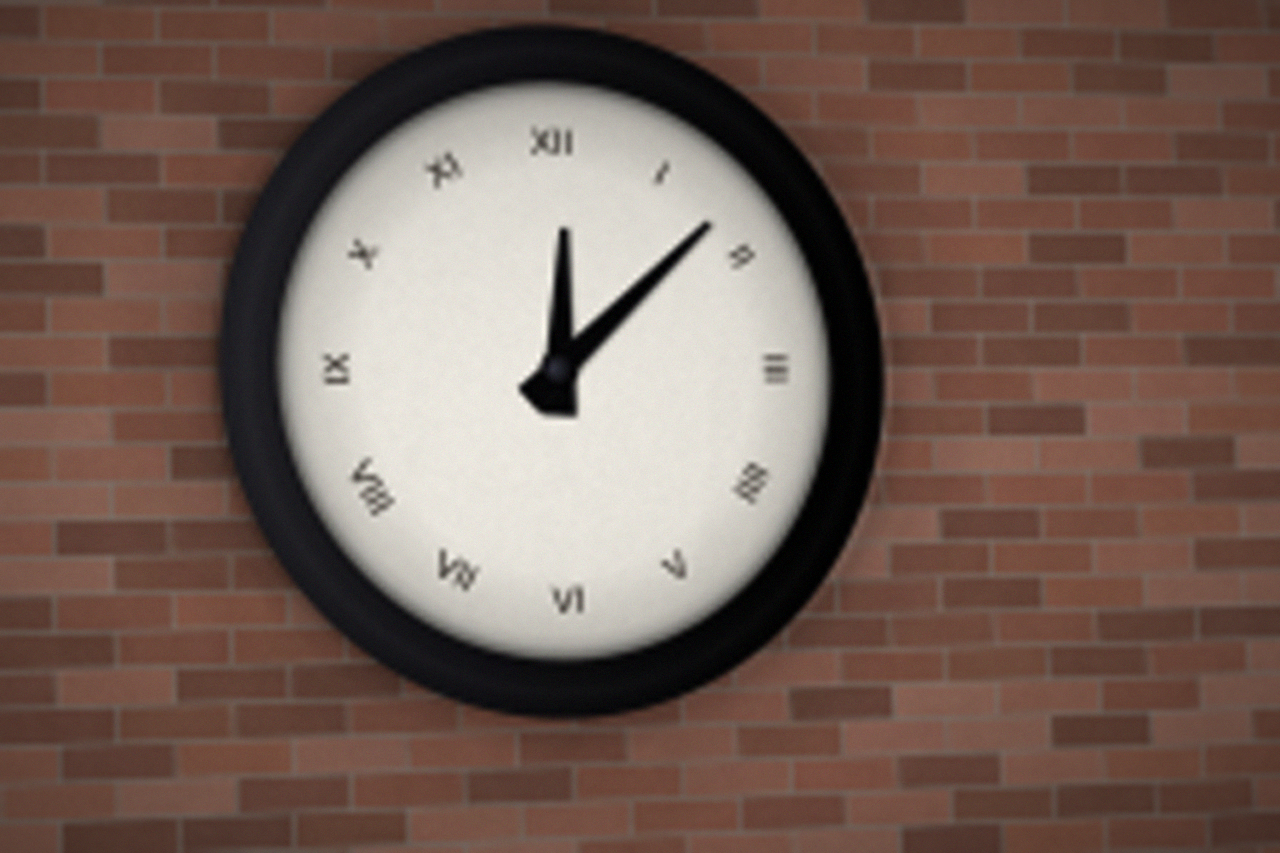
12.08
